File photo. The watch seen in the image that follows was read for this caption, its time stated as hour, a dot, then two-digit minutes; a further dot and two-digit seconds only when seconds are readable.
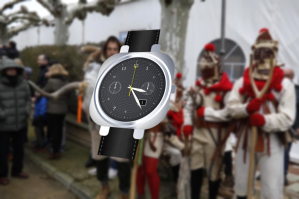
3.24
